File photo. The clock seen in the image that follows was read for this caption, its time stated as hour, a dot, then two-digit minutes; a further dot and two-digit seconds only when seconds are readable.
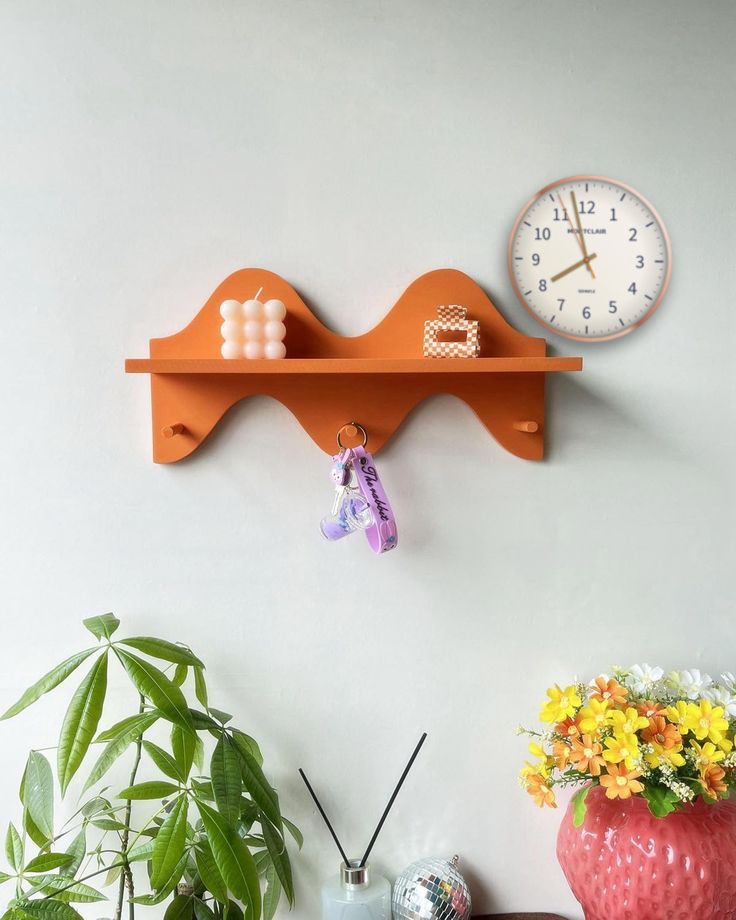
7.57.56
